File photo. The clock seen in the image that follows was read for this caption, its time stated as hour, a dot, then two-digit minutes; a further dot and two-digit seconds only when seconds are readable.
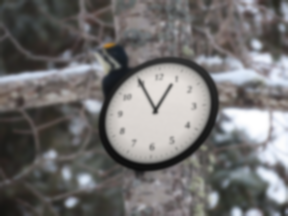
12.55
